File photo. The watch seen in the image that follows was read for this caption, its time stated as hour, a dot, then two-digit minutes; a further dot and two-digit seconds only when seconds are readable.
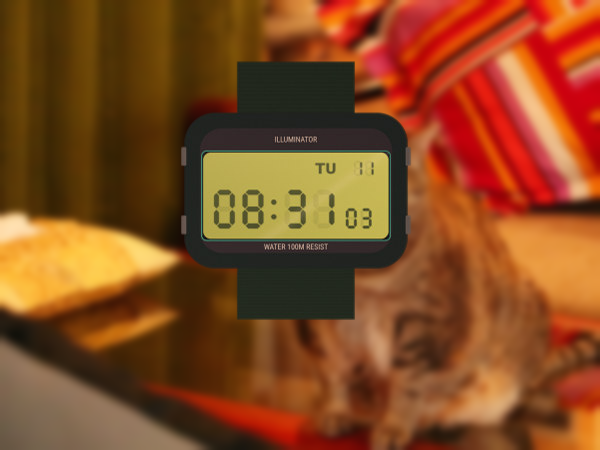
8.31.03
